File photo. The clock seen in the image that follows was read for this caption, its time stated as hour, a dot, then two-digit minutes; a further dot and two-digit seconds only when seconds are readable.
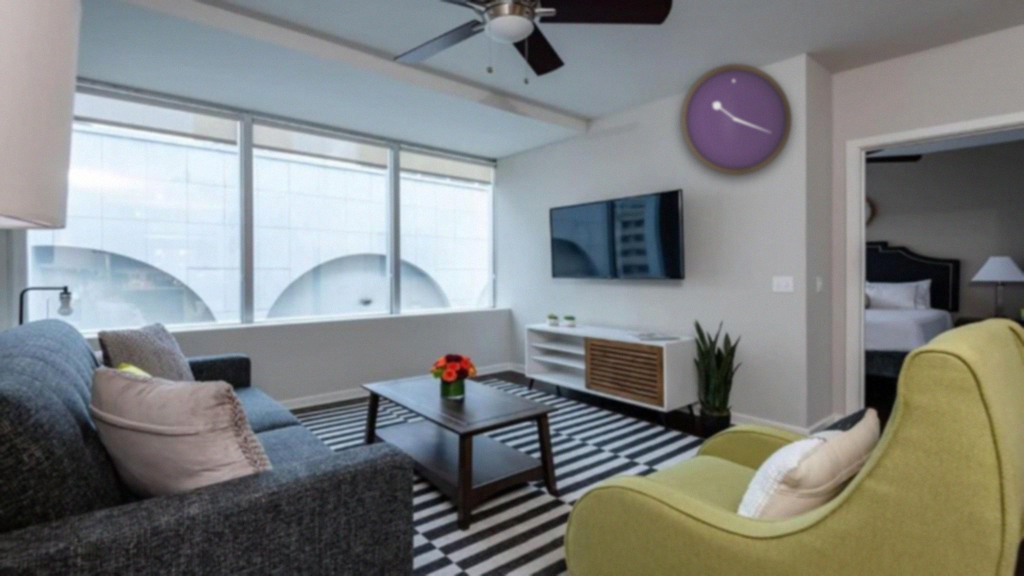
10.19
